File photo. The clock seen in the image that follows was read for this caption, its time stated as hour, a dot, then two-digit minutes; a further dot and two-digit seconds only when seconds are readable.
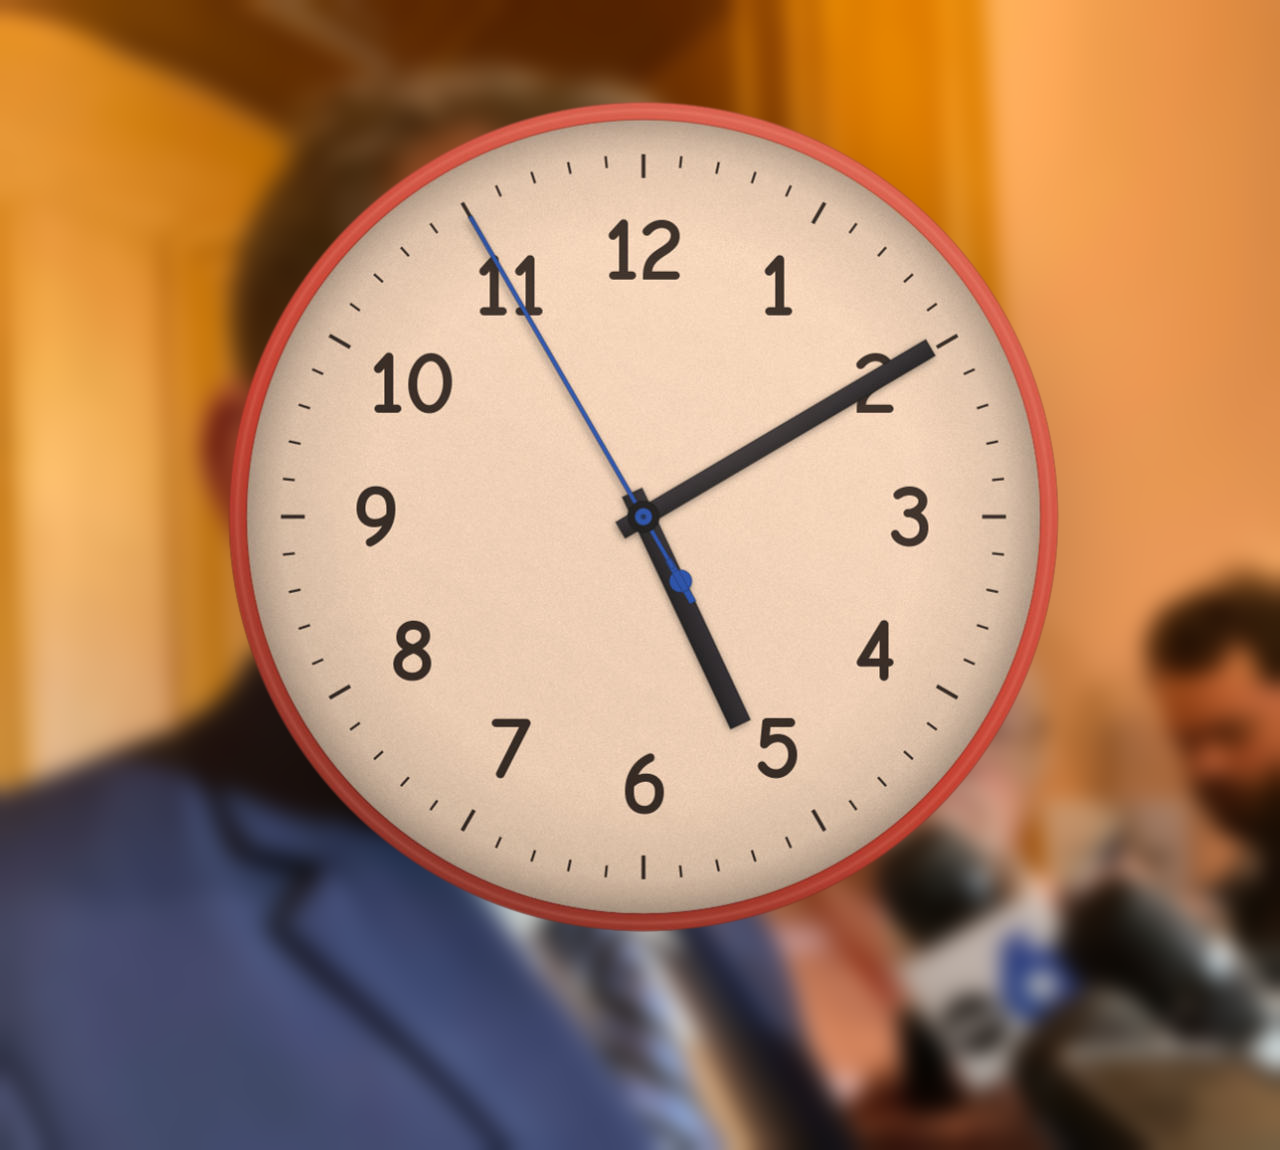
5.09.55
